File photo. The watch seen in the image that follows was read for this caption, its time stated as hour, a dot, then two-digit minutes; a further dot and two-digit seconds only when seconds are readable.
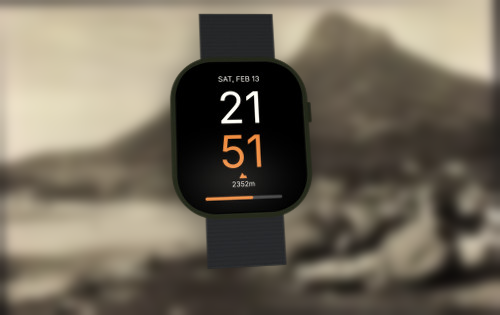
21.51
